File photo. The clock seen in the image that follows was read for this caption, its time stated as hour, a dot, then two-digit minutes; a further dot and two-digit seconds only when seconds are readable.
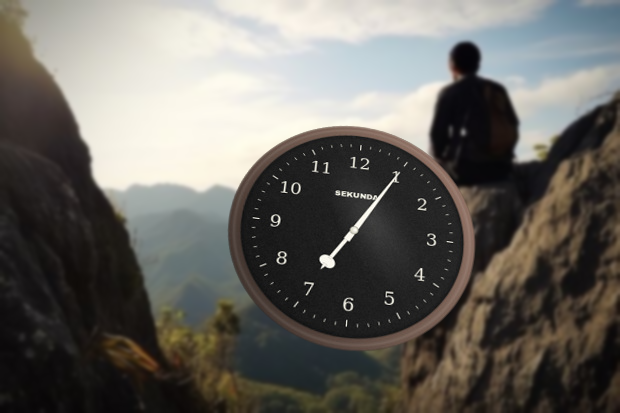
7.05
